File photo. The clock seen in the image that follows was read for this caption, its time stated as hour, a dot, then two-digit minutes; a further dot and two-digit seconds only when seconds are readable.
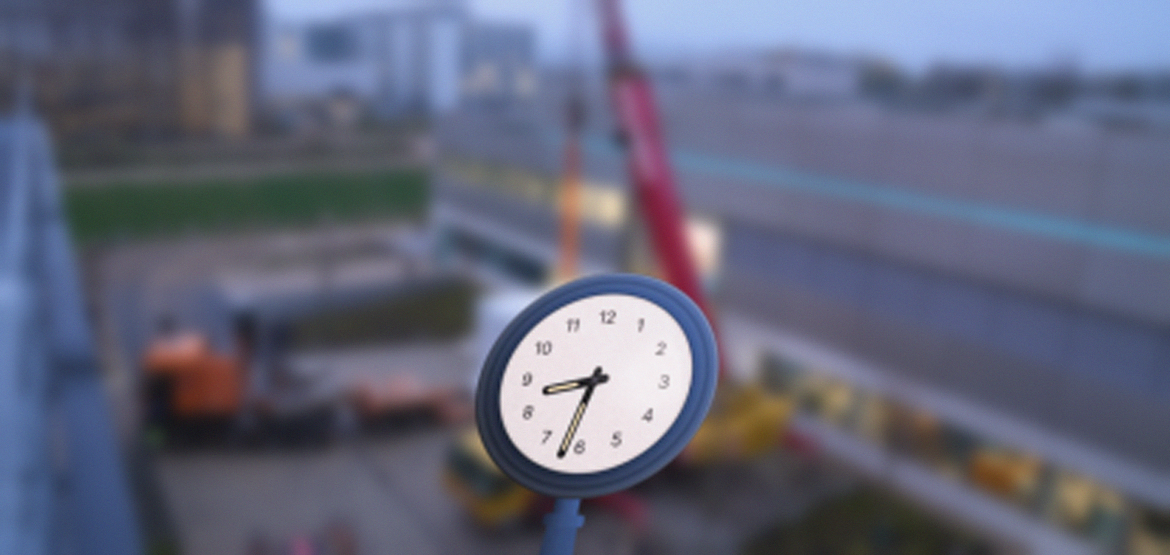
8.32
